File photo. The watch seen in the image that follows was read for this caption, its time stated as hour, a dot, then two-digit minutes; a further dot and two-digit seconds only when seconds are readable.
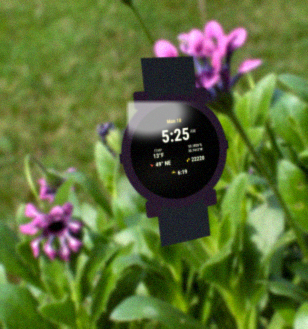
5.25
